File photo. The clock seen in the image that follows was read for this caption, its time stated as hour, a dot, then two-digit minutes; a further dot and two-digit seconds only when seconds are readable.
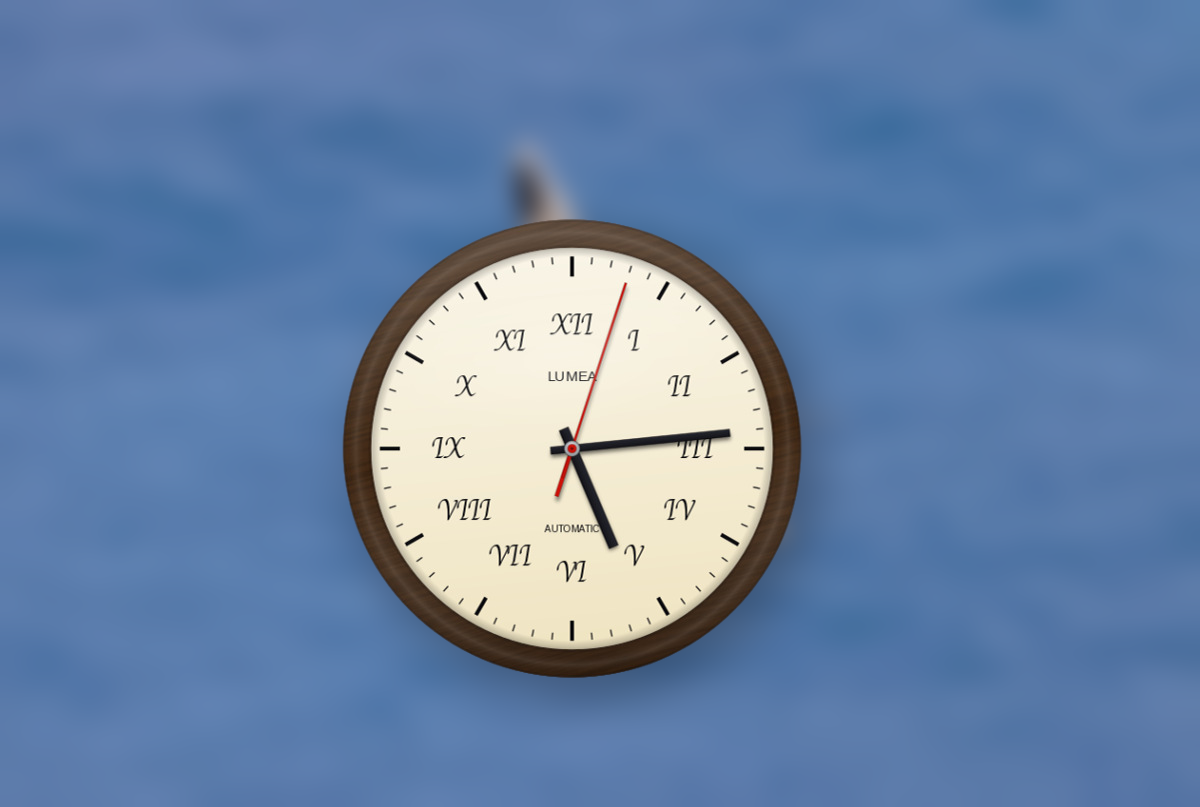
5.14.03
